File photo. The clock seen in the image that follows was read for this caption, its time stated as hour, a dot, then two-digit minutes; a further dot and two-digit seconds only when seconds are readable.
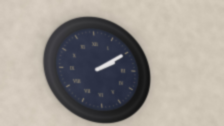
2.10
